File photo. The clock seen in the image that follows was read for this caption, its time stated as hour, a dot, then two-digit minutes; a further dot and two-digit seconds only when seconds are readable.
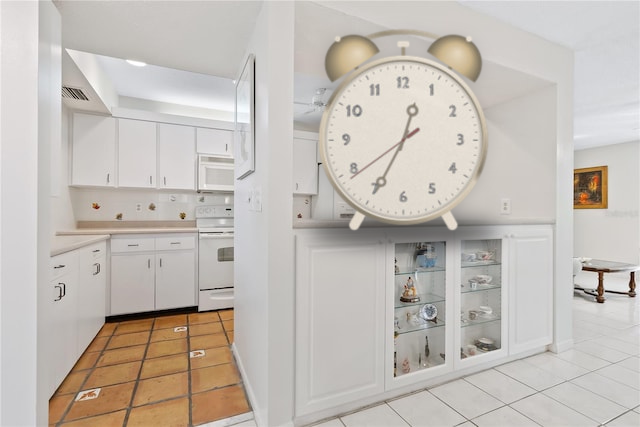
12.34.39
